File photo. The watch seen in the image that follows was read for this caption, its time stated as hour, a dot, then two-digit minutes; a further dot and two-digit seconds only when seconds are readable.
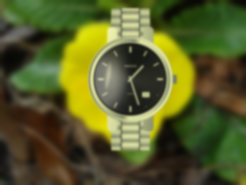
1.27
